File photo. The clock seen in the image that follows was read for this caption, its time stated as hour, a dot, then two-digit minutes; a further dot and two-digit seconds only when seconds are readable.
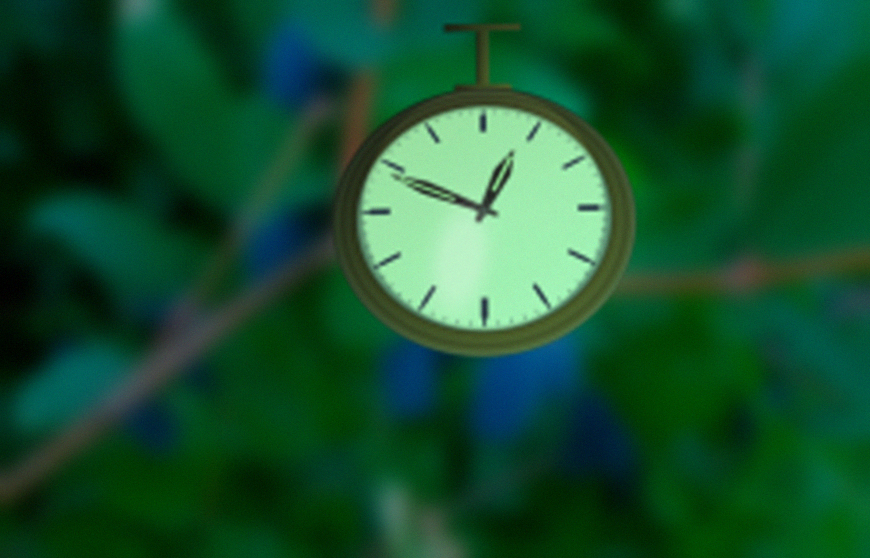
12.49
